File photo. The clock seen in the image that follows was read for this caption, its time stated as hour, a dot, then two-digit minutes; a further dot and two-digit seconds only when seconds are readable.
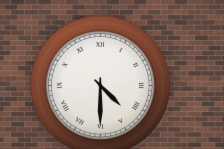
4.30
